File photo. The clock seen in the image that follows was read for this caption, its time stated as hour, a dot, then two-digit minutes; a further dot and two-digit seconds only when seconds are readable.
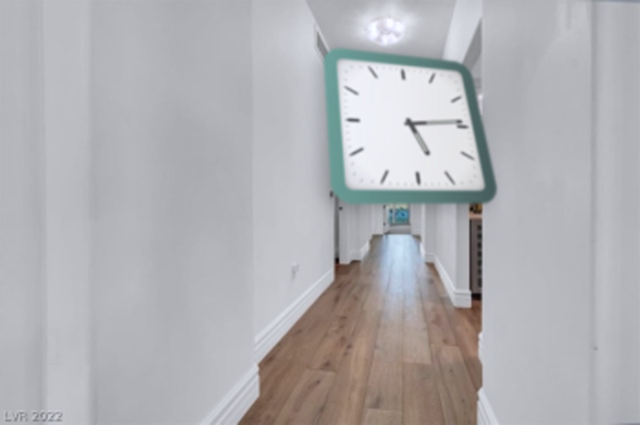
5.14
